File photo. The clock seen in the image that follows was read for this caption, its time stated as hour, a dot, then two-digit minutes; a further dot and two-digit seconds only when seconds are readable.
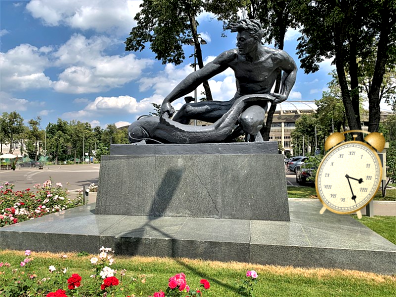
3.25
